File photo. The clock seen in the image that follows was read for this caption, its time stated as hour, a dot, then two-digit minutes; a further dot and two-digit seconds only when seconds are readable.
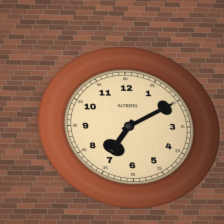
7.10
